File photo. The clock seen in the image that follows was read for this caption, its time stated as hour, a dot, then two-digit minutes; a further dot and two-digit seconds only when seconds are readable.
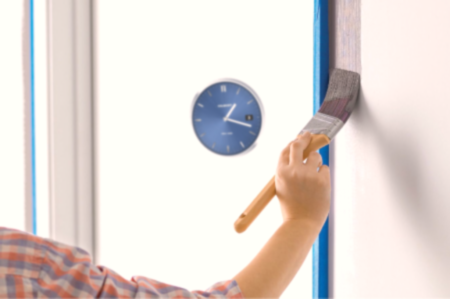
1.18
